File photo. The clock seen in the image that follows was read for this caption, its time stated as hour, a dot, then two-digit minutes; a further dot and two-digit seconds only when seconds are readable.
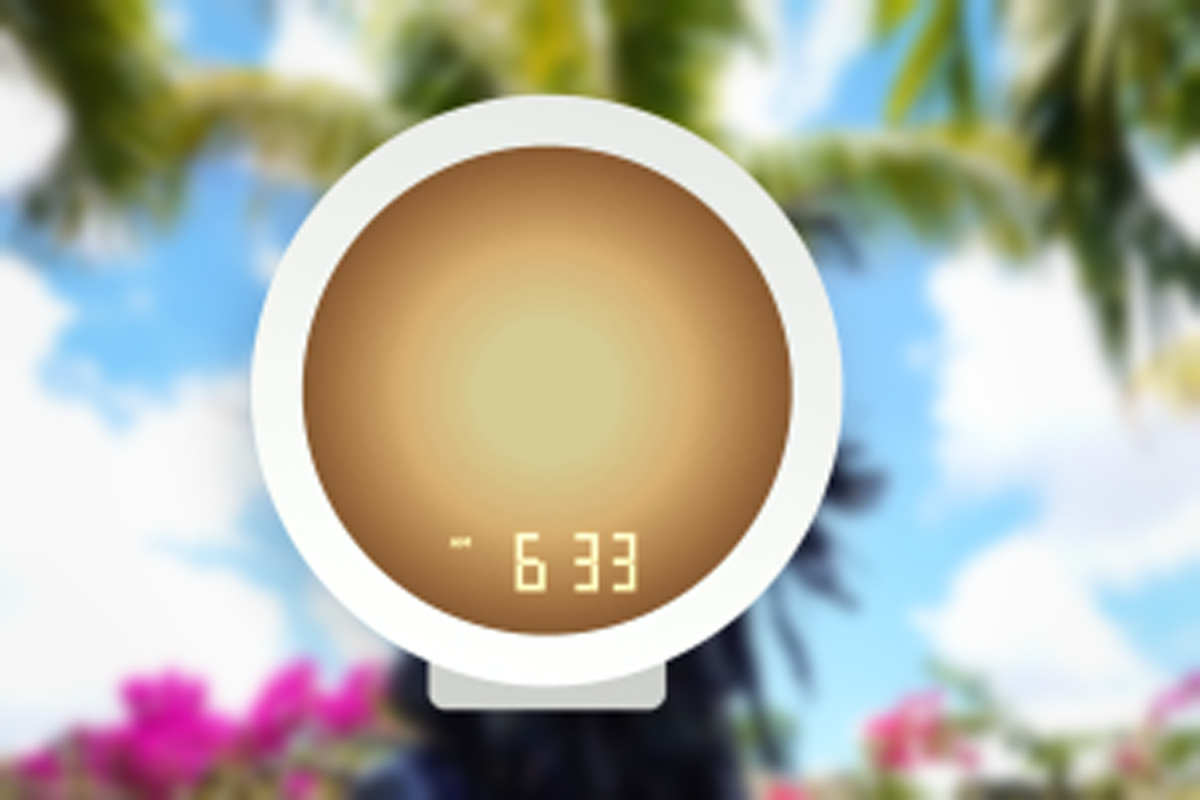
6.33
